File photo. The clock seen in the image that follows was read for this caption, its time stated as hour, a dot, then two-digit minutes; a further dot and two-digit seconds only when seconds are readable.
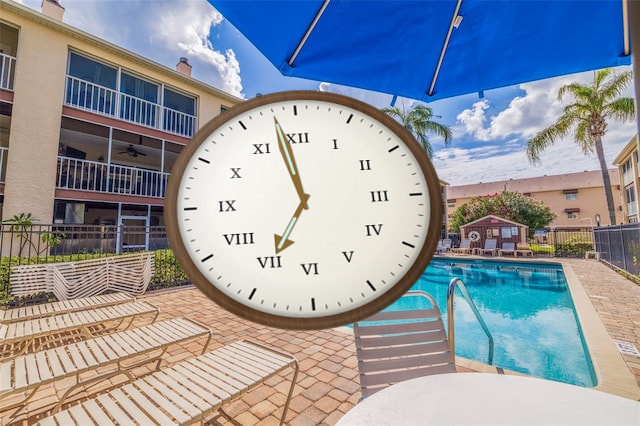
6.58
